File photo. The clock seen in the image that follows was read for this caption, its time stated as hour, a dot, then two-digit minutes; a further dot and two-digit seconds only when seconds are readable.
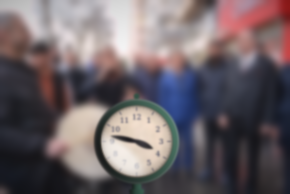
3.47
